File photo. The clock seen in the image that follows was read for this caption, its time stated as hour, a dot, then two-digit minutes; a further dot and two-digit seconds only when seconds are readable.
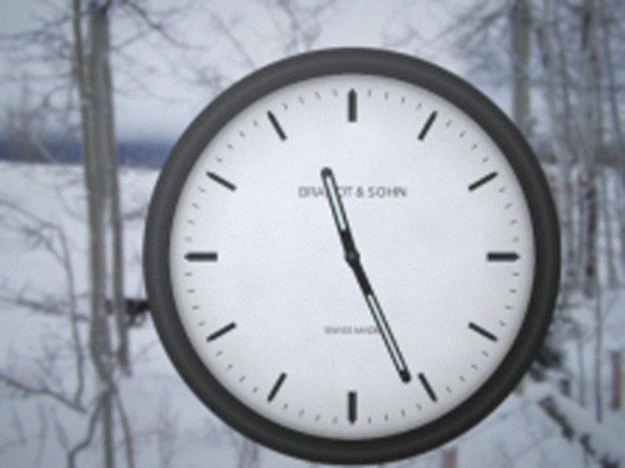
11.26
